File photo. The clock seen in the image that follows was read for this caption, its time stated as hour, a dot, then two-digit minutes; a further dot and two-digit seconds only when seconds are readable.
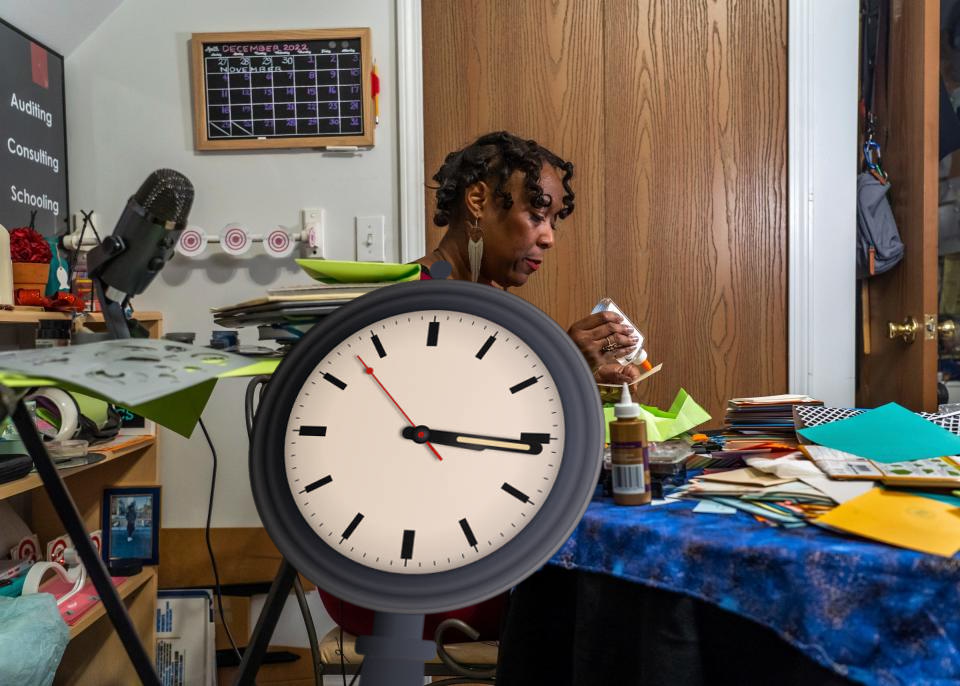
3.15.53
